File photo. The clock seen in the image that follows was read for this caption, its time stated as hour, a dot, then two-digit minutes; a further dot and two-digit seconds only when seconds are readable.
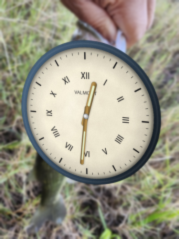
12.31
